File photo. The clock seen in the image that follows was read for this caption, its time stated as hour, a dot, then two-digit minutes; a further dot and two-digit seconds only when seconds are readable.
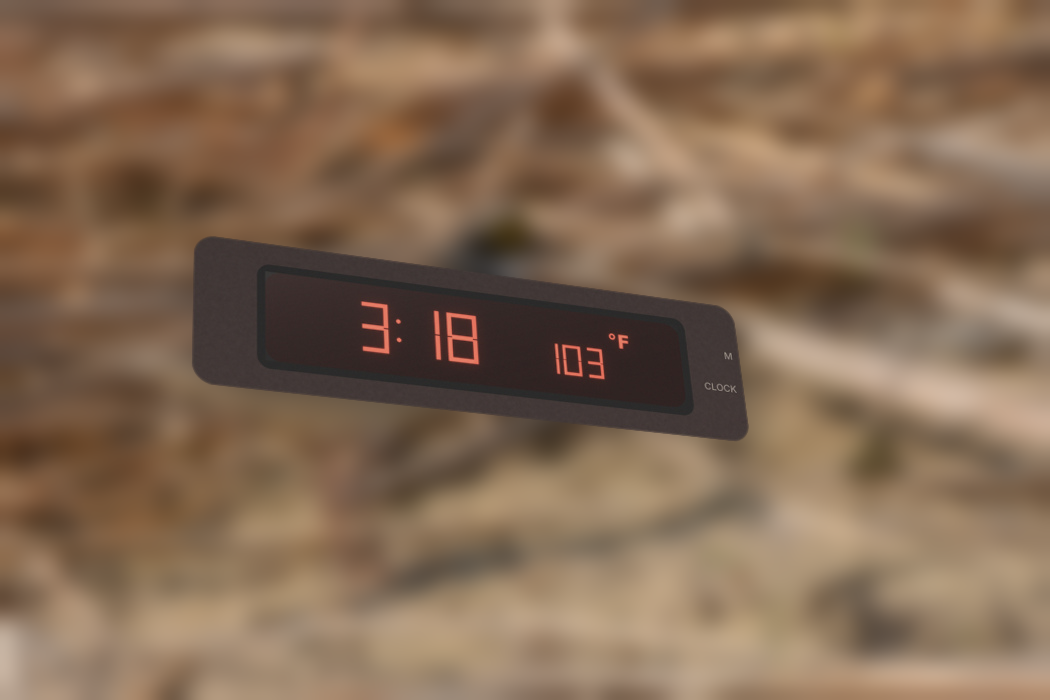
3.18
